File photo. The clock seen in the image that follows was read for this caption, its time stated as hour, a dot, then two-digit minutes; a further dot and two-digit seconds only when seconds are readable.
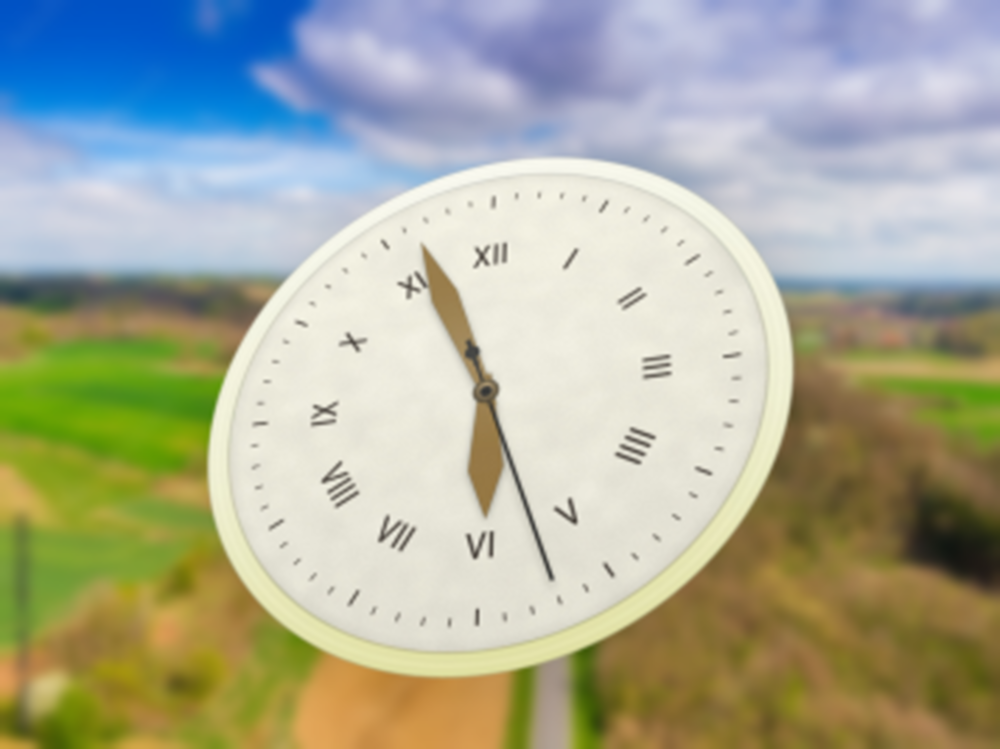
5.56.27
